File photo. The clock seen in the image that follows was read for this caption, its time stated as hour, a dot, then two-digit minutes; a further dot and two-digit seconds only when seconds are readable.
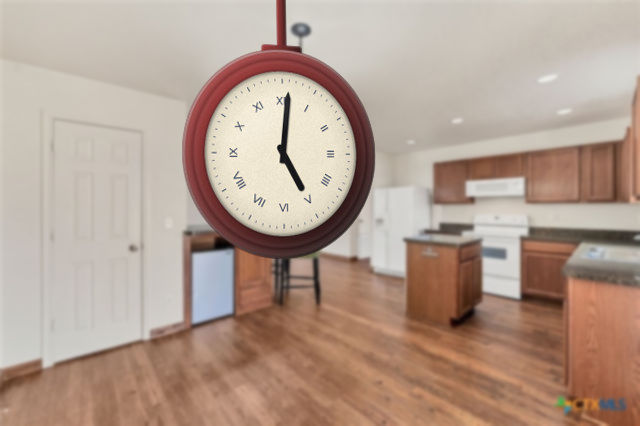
5.01
